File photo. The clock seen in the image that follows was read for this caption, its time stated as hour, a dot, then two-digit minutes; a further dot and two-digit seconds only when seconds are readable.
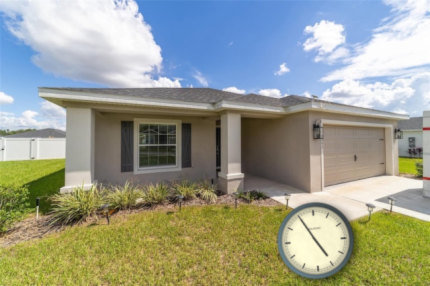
4.55
